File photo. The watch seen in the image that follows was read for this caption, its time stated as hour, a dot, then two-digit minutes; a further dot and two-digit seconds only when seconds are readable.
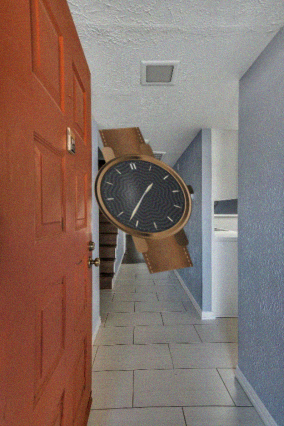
1.37
